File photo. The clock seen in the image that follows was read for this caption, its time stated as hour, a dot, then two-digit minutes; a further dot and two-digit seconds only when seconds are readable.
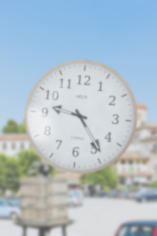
9.24
